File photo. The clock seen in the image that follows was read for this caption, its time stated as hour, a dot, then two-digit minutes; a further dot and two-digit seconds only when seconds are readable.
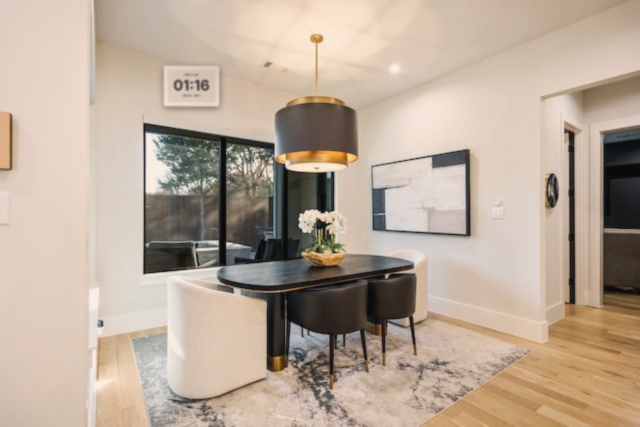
1.16
